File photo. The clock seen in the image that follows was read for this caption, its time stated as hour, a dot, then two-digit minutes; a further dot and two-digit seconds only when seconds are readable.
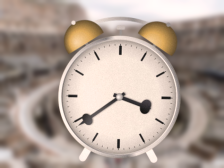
3.39
